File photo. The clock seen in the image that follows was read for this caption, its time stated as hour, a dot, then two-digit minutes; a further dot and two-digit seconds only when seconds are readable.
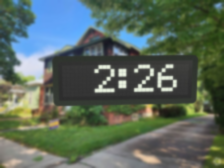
2.26
